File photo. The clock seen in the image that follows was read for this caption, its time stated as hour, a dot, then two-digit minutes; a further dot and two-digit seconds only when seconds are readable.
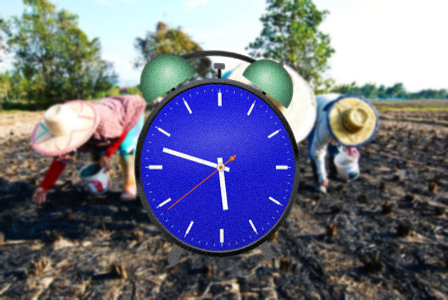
5.47.39
